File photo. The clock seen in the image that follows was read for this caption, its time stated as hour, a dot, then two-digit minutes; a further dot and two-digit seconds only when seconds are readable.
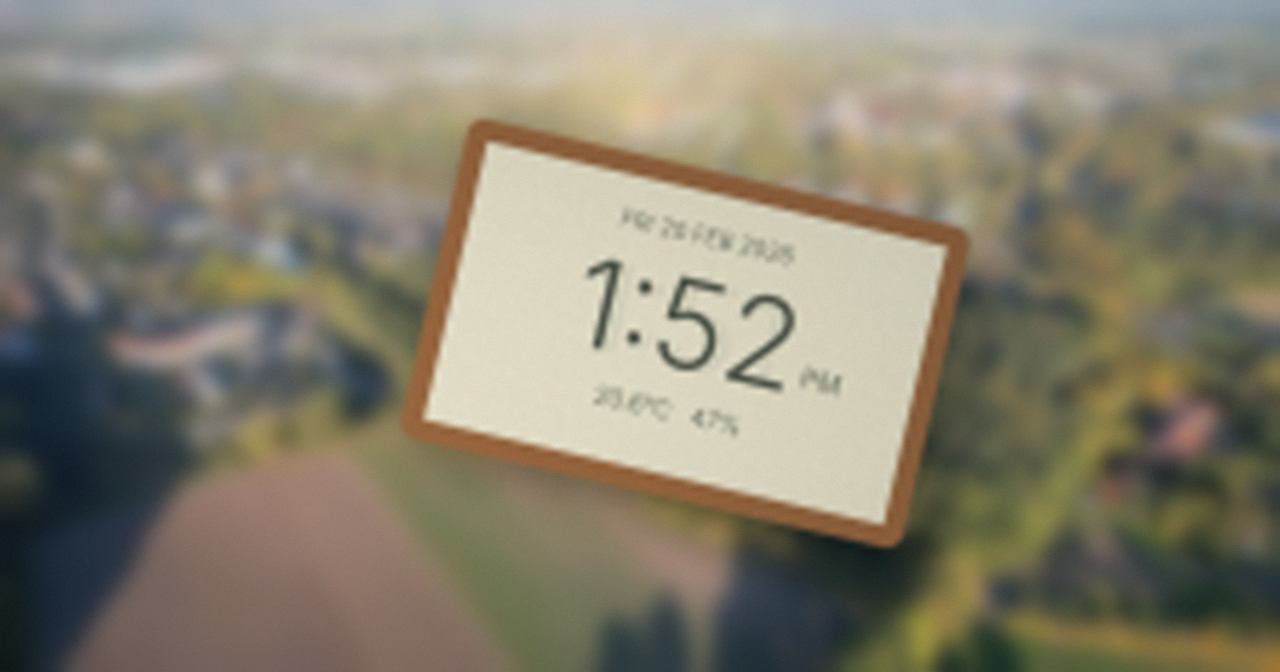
1.52
